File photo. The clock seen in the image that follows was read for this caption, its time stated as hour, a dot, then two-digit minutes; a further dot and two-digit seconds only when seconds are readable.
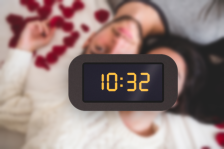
10.32
